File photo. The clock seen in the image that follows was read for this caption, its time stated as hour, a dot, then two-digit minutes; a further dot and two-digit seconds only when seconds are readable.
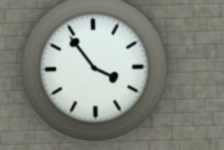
3.54
